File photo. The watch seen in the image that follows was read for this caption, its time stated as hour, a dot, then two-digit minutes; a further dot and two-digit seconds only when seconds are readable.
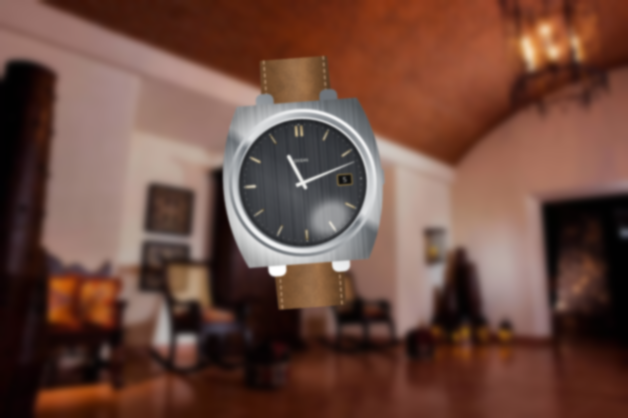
11.12
